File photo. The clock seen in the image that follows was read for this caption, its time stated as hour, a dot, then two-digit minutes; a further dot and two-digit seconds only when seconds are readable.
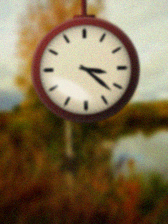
3.22
